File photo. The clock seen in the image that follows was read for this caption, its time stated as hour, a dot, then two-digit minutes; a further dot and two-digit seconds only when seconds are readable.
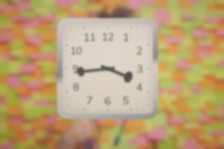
3.44
